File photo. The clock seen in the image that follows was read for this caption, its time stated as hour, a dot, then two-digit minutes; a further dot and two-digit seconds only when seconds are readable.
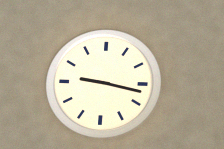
9.17
